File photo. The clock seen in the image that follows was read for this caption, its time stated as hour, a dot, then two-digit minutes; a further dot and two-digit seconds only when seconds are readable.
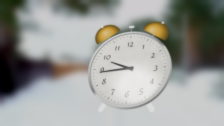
9.44
